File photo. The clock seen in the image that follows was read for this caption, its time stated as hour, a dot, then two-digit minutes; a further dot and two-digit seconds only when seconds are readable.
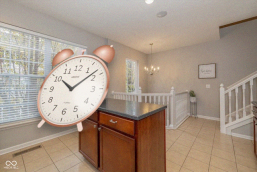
10.08
